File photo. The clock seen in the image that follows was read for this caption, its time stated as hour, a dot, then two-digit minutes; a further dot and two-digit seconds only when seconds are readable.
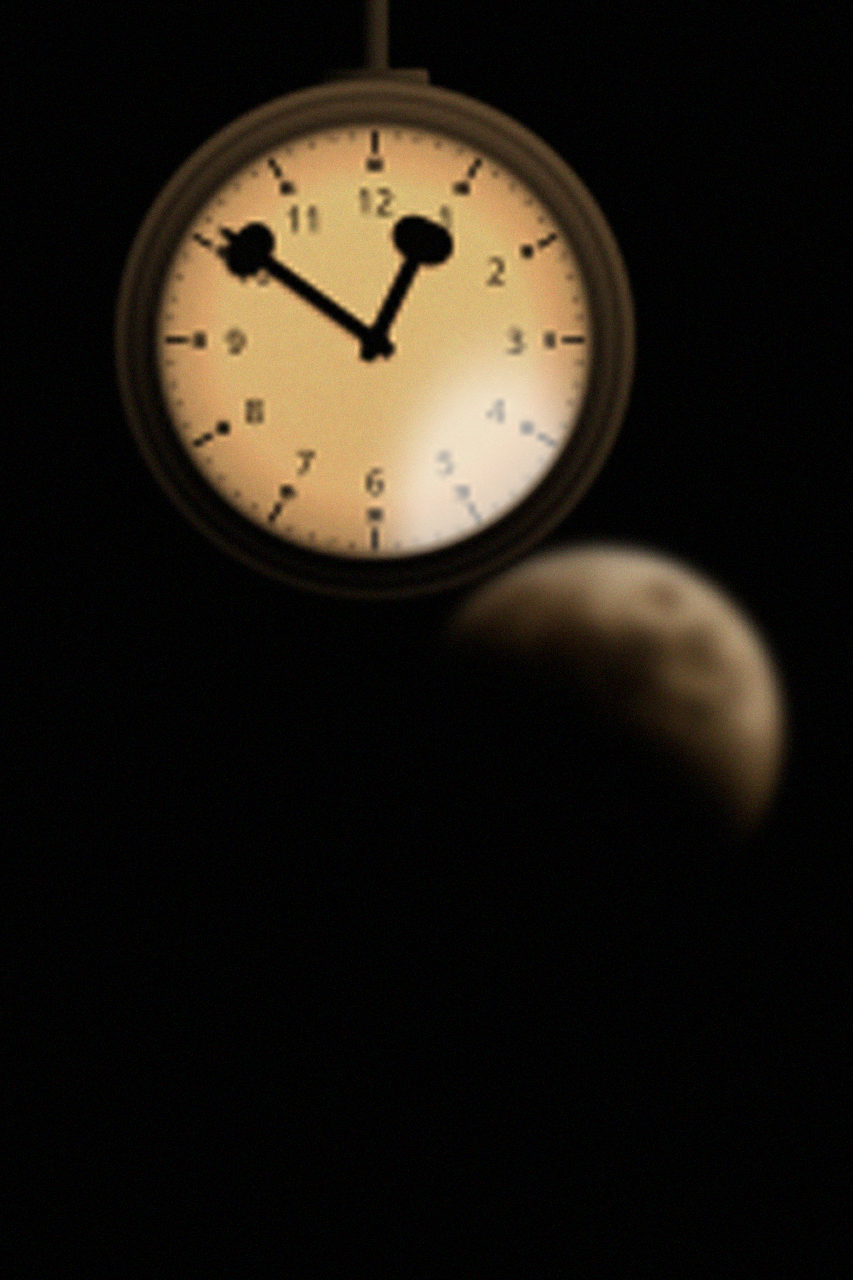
12.51
